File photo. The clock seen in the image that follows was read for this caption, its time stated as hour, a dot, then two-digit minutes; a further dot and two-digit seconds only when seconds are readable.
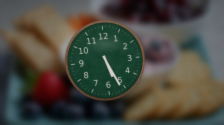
5.26
